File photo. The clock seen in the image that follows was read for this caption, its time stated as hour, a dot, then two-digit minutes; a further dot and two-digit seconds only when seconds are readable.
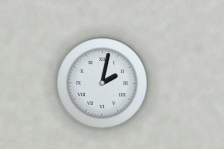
2.02
